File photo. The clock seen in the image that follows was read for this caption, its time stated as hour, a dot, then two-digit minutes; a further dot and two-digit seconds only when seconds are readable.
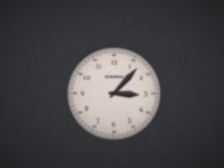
3.07
